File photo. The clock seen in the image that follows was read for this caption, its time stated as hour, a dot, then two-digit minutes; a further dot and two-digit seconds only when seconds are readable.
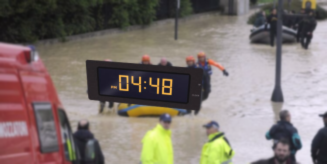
4.48
